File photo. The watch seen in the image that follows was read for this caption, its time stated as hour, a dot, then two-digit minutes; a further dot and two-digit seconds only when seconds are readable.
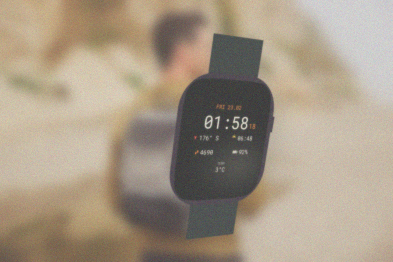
1.58
